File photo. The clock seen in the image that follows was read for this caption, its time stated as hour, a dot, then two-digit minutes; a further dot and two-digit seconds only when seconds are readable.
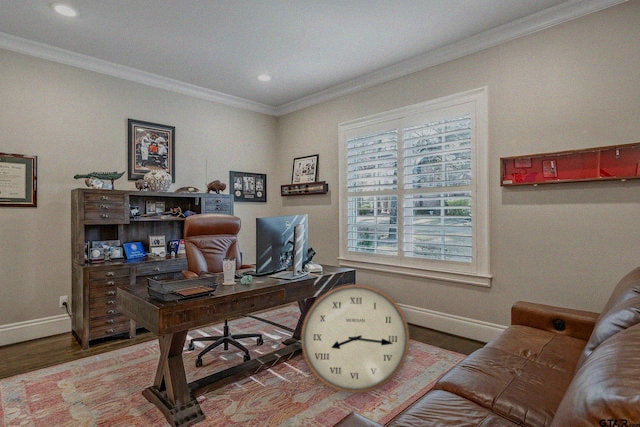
8.16
